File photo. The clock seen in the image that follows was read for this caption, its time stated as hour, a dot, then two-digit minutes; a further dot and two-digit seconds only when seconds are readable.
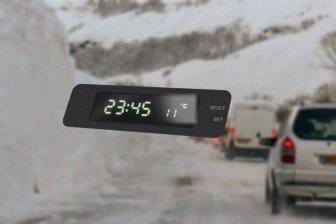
23.45
